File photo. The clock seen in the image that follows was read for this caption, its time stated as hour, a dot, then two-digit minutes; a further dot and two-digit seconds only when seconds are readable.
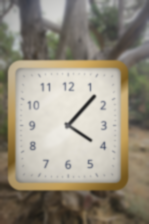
4.07
